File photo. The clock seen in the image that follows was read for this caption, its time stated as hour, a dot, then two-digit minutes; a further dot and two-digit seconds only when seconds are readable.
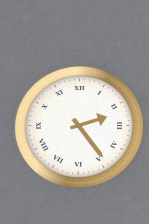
2.24
